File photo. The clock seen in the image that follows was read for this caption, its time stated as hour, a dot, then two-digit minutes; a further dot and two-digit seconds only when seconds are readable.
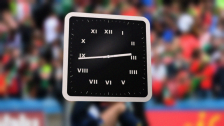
2.44
